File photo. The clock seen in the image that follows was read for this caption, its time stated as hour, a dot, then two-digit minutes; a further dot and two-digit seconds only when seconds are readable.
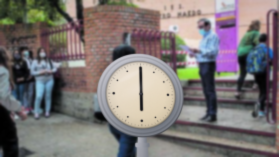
6.00
